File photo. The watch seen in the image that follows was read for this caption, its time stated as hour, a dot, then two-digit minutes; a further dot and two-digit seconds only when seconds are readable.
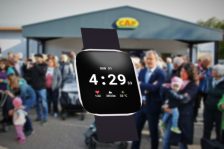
4.29
